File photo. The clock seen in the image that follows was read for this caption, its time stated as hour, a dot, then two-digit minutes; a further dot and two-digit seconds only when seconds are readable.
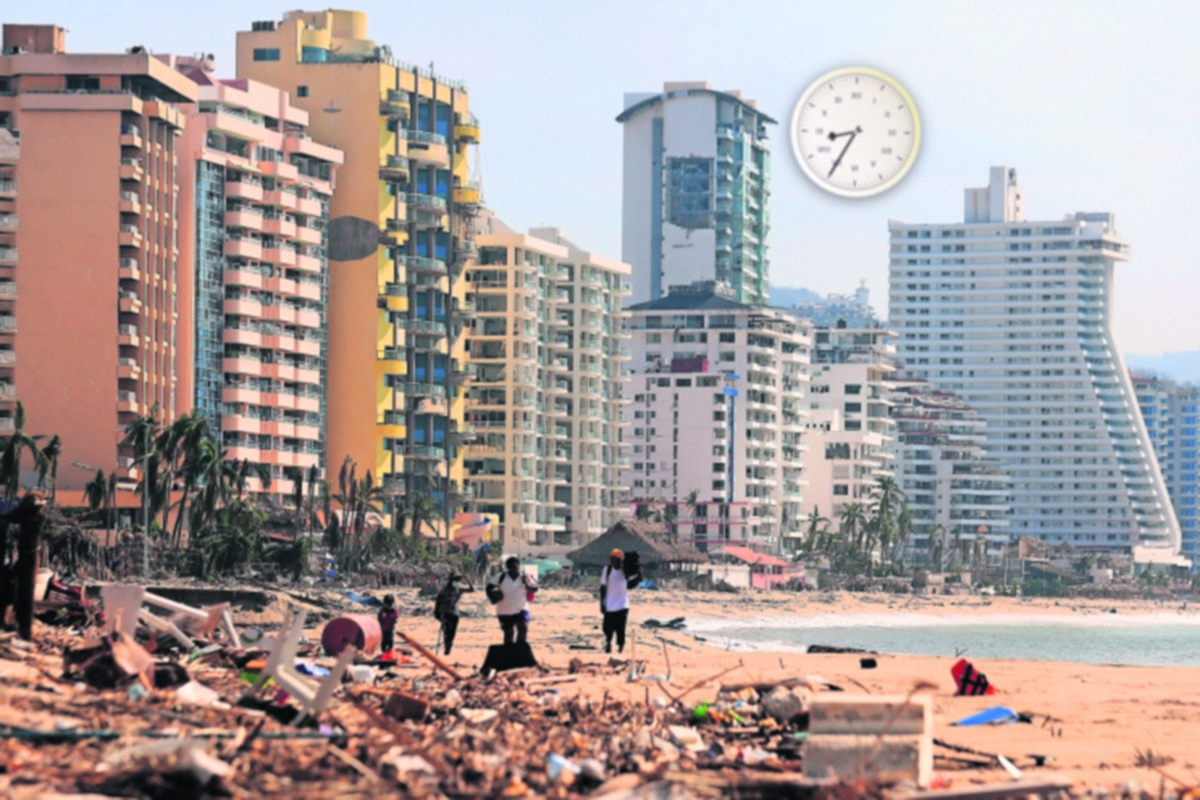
8.35
